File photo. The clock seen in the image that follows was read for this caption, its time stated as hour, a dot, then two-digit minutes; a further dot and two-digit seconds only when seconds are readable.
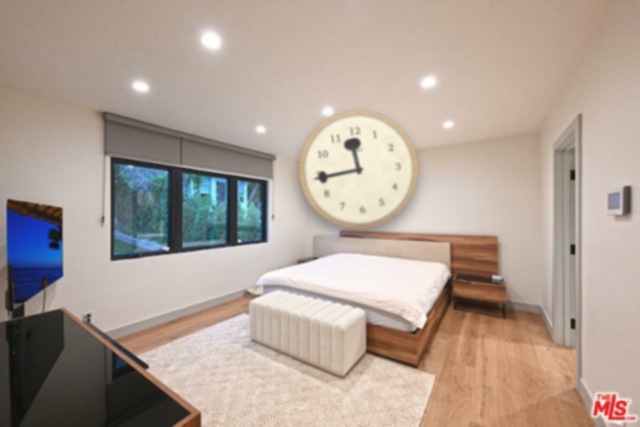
11.44
